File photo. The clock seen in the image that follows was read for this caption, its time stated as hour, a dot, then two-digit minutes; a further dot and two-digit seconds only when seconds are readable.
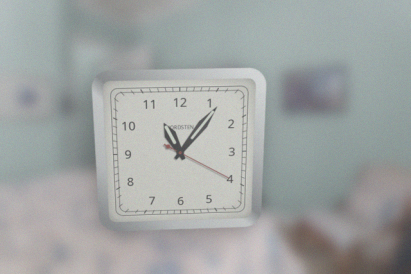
11.06.20
